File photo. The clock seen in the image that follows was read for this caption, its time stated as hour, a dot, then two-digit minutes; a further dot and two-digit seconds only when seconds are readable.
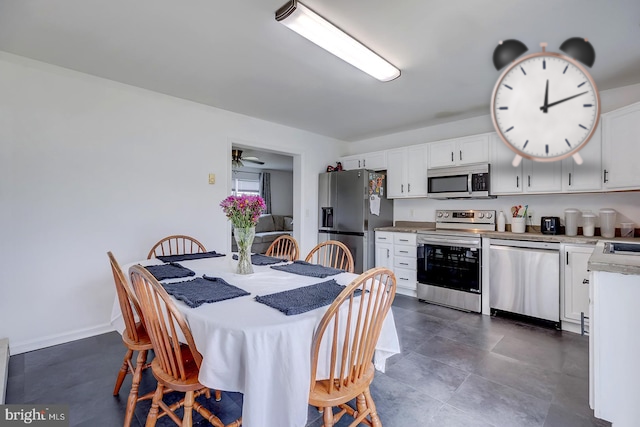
12.12
